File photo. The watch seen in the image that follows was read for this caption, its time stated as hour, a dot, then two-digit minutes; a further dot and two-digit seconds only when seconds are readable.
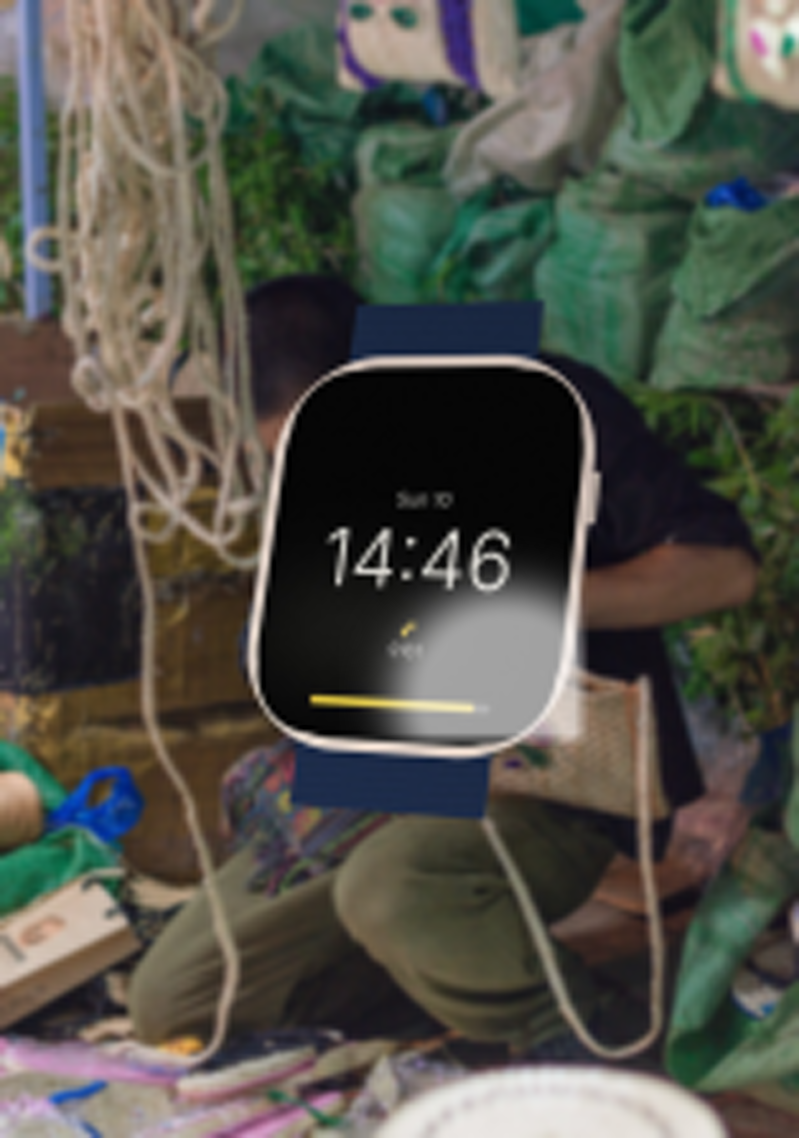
14.46
